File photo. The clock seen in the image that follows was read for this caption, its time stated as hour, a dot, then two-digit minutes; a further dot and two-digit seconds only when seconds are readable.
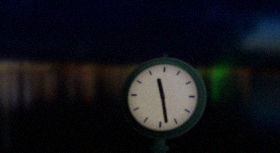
11.28
